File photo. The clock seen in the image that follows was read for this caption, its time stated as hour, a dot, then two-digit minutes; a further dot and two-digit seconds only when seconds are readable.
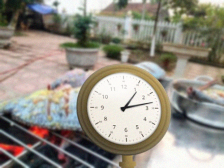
1.13
